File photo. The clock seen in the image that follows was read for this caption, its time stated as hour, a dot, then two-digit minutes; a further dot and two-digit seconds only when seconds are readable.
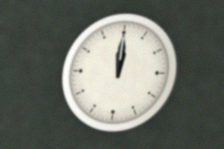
12.00
